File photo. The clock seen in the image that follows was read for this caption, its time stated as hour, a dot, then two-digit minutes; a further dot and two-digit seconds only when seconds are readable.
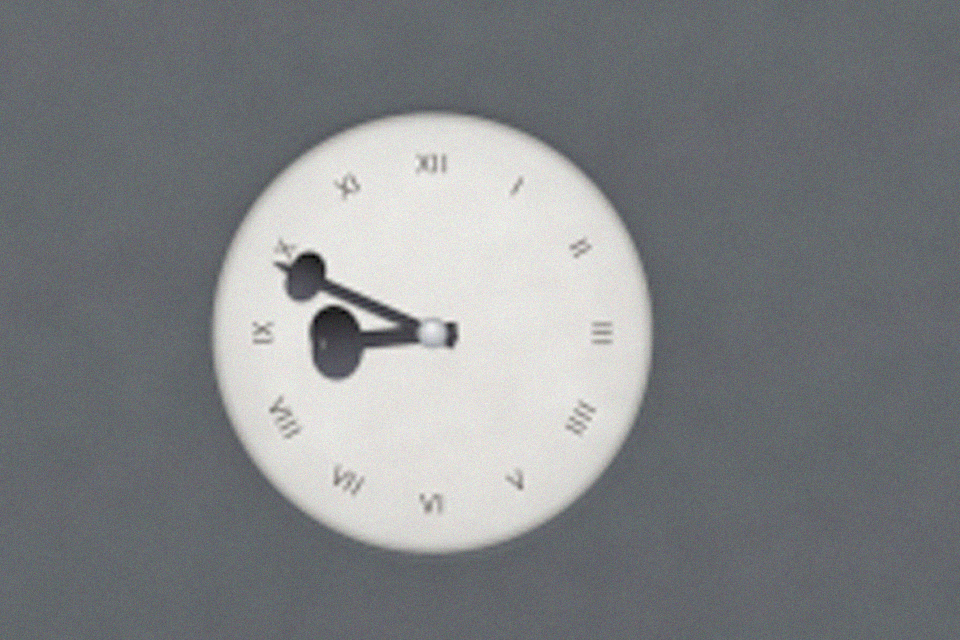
8.49
